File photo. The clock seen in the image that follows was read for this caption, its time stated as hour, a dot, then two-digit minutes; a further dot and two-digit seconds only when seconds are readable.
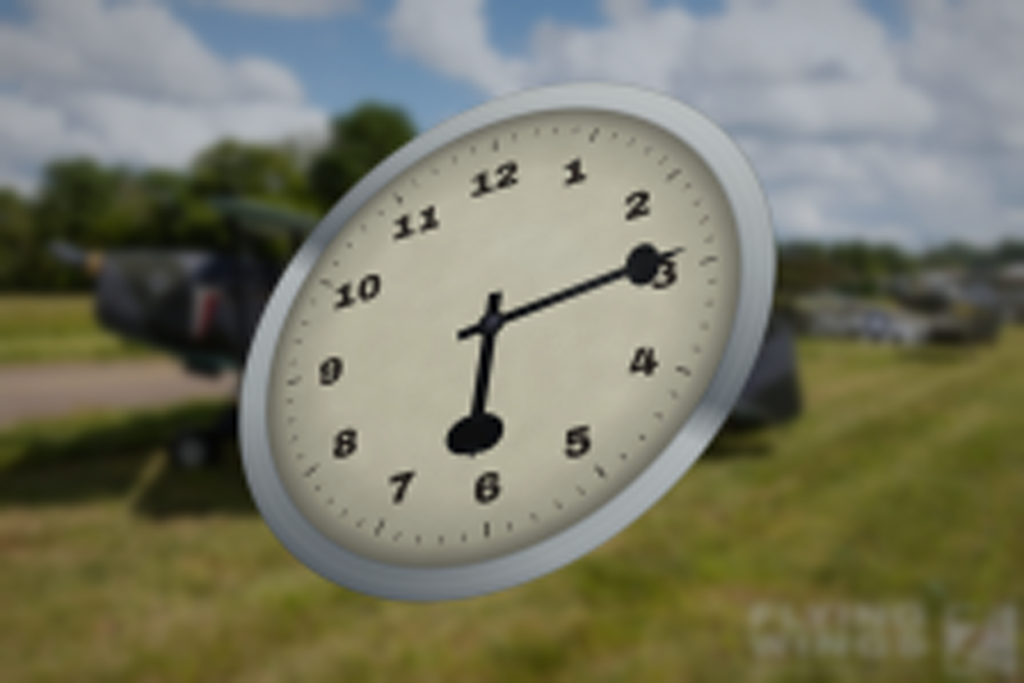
6.14
